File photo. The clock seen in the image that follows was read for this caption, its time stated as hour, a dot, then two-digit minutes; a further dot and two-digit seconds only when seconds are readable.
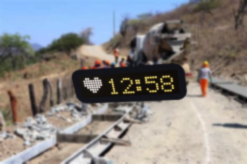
12.58
